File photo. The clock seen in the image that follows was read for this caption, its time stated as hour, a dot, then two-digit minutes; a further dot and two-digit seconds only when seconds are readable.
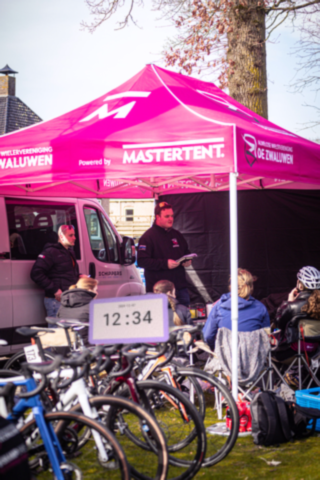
12.34
